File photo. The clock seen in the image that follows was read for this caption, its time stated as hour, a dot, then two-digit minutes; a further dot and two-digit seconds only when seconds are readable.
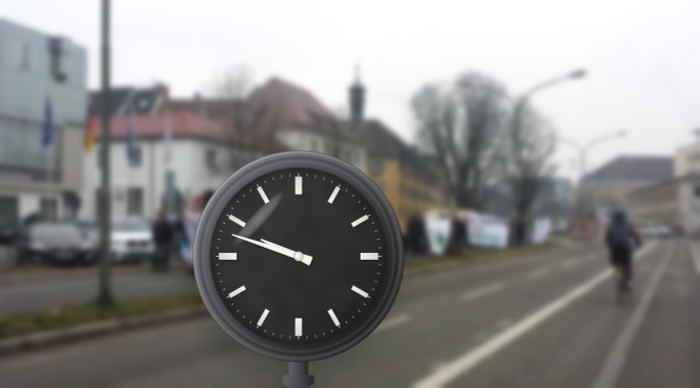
9.48
